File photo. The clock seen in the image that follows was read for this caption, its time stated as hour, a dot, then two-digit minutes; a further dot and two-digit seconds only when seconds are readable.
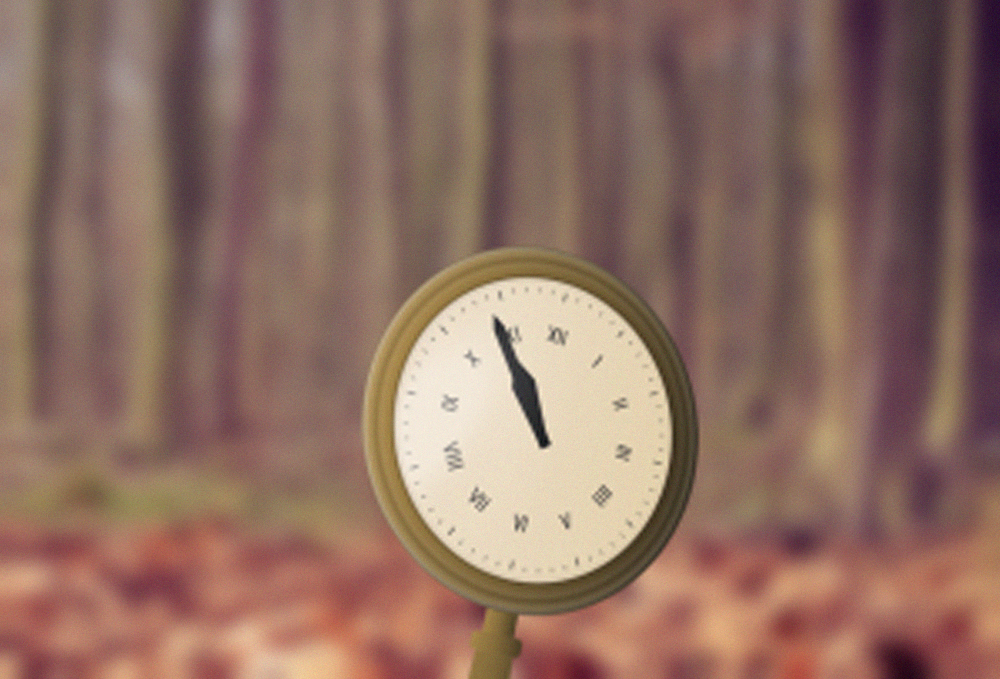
10.54
